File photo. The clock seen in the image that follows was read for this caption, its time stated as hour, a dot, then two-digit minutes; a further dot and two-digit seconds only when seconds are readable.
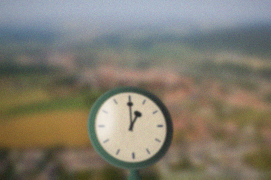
1.00
